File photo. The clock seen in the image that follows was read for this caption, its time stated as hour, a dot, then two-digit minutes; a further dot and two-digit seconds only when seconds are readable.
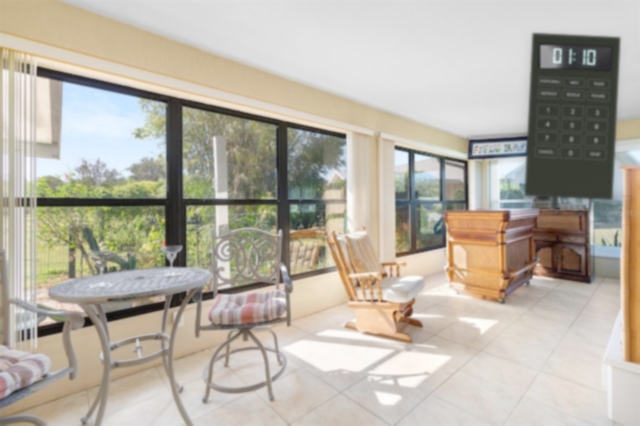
1.10
